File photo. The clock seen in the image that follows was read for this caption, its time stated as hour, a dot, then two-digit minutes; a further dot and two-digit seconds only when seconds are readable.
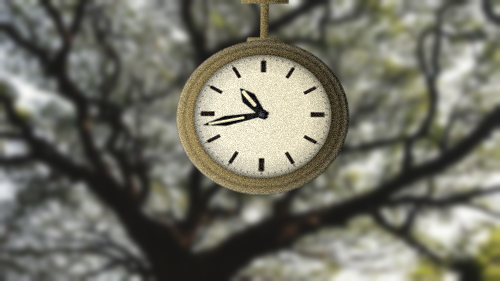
10.43
